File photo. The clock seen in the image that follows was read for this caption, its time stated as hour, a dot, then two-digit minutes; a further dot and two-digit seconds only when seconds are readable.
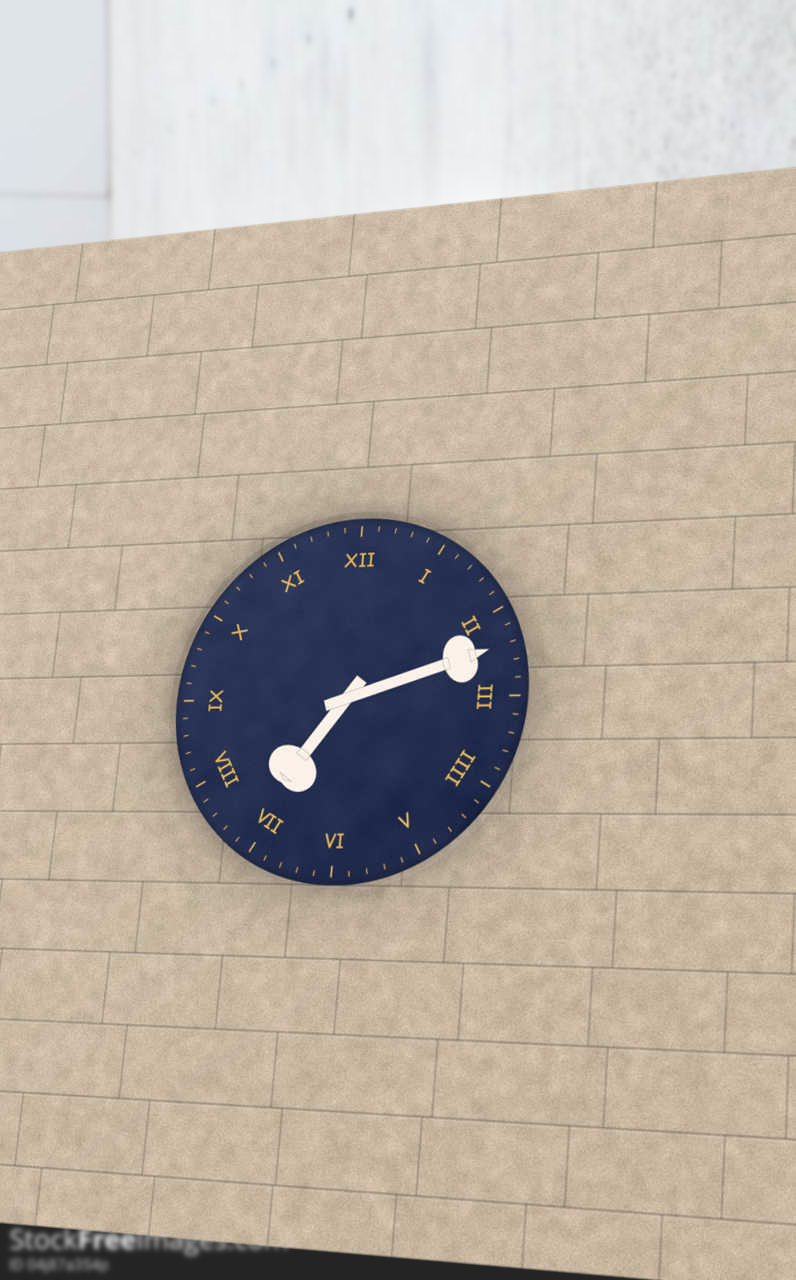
7.12
